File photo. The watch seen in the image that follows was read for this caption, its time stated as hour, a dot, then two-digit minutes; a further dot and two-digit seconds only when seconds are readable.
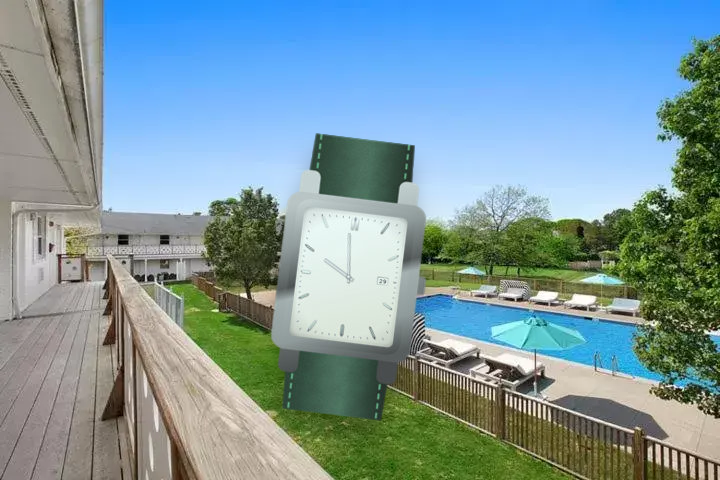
9.59
